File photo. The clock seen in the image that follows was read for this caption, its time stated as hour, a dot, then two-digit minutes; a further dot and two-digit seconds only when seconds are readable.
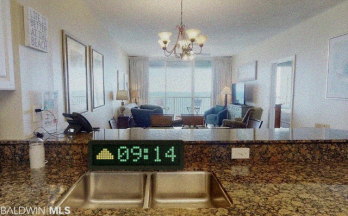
9.14
